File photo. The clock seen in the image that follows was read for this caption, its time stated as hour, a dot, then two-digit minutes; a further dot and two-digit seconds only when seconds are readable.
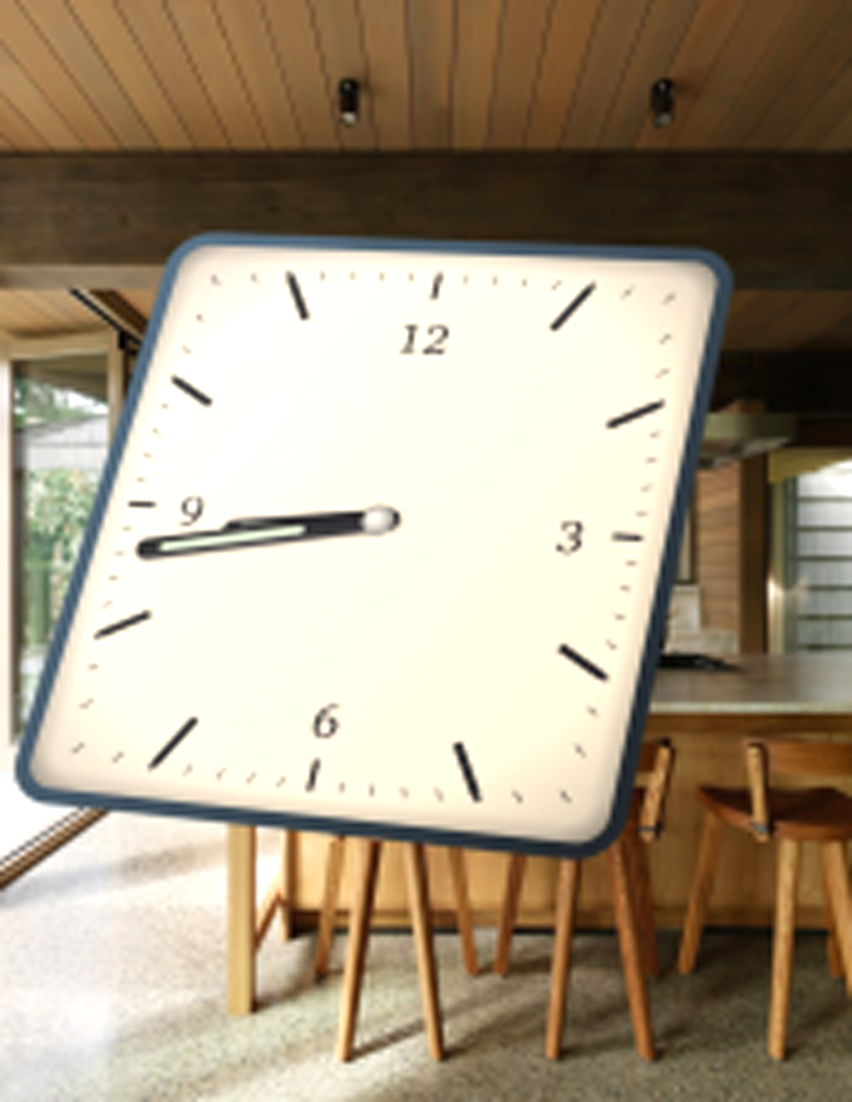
8.43
